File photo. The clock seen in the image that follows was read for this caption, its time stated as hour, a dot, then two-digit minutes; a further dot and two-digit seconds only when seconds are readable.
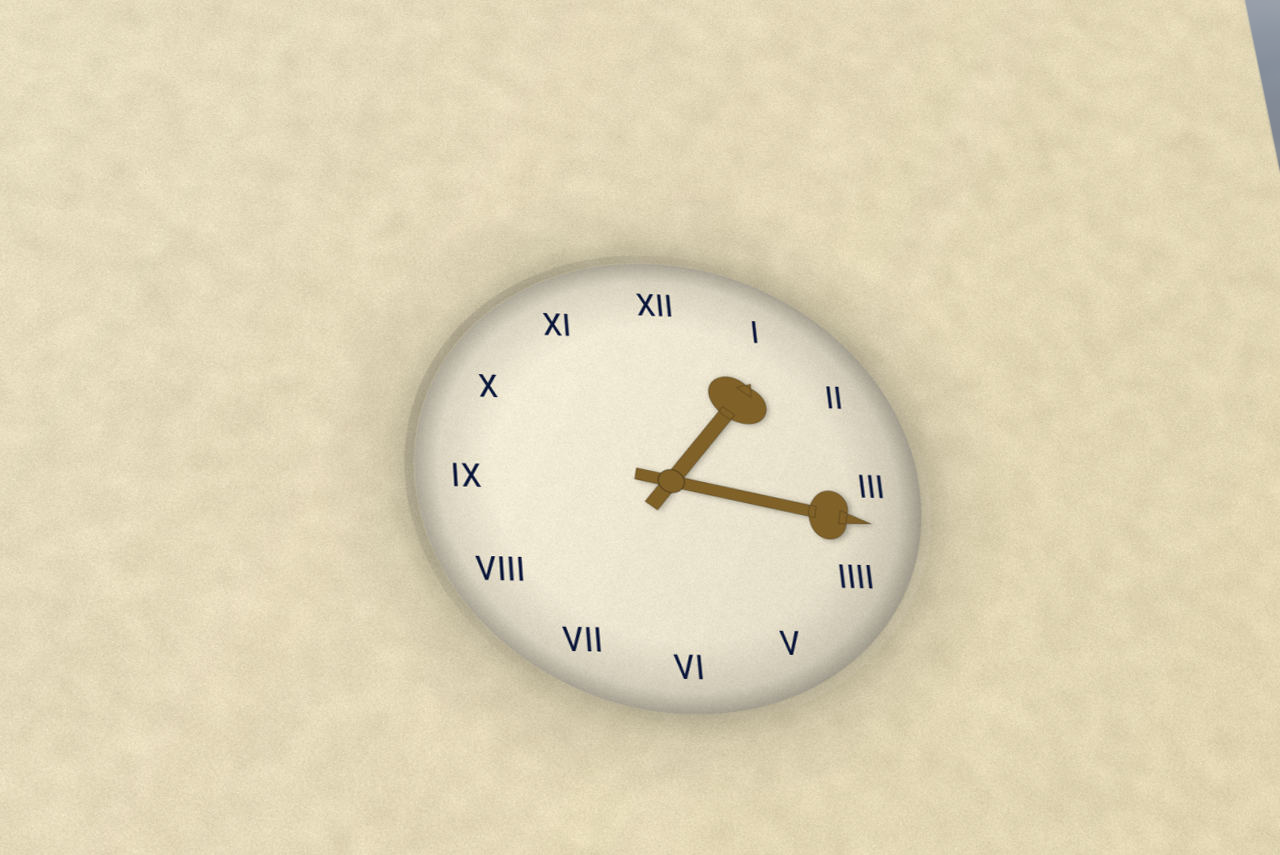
1.17
